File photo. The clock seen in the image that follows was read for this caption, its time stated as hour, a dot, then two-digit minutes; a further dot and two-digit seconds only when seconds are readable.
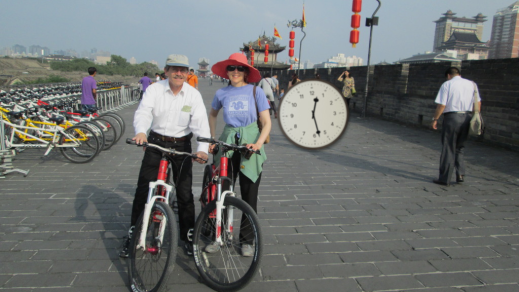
12.28
